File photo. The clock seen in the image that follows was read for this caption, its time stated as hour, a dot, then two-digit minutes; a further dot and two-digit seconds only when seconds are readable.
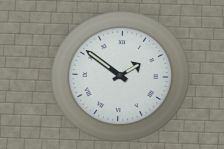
1.51
